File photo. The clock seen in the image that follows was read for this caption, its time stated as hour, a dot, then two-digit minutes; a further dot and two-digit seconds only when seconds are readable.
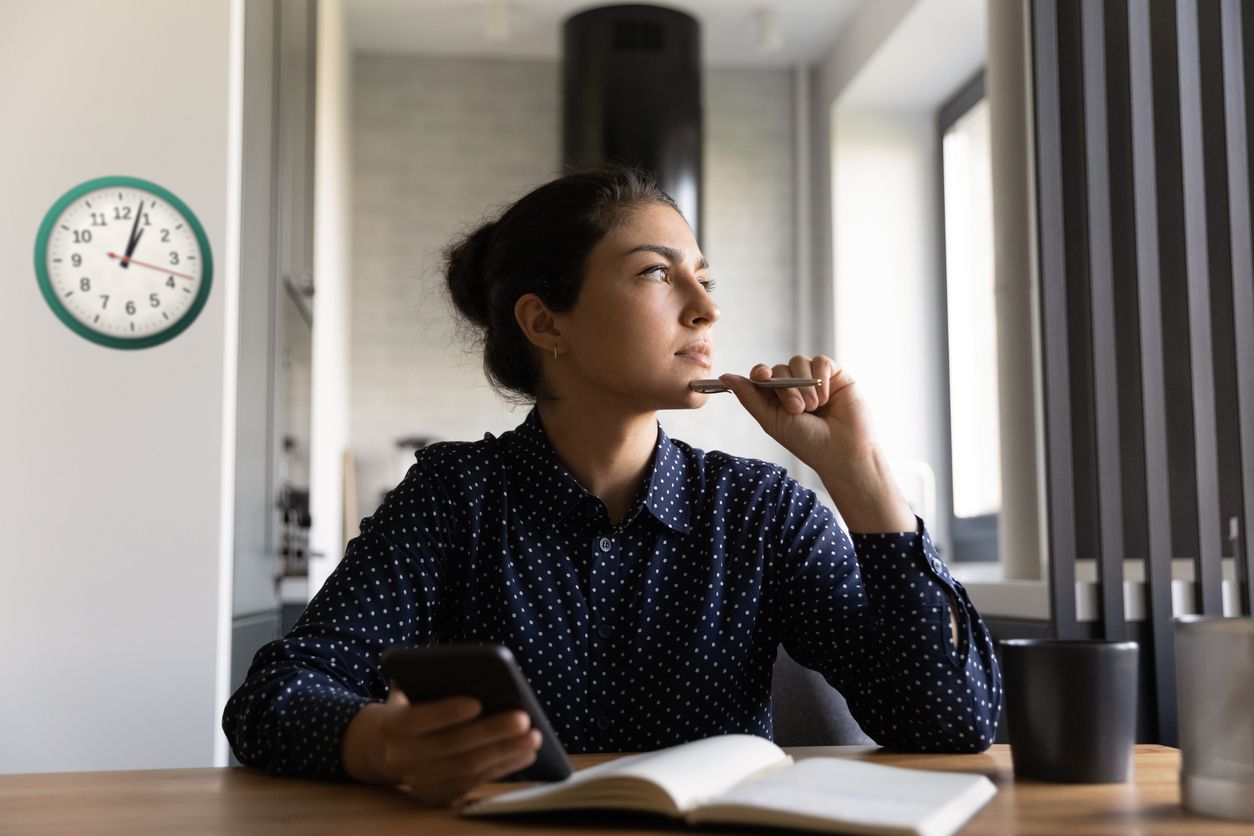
1.03.18
